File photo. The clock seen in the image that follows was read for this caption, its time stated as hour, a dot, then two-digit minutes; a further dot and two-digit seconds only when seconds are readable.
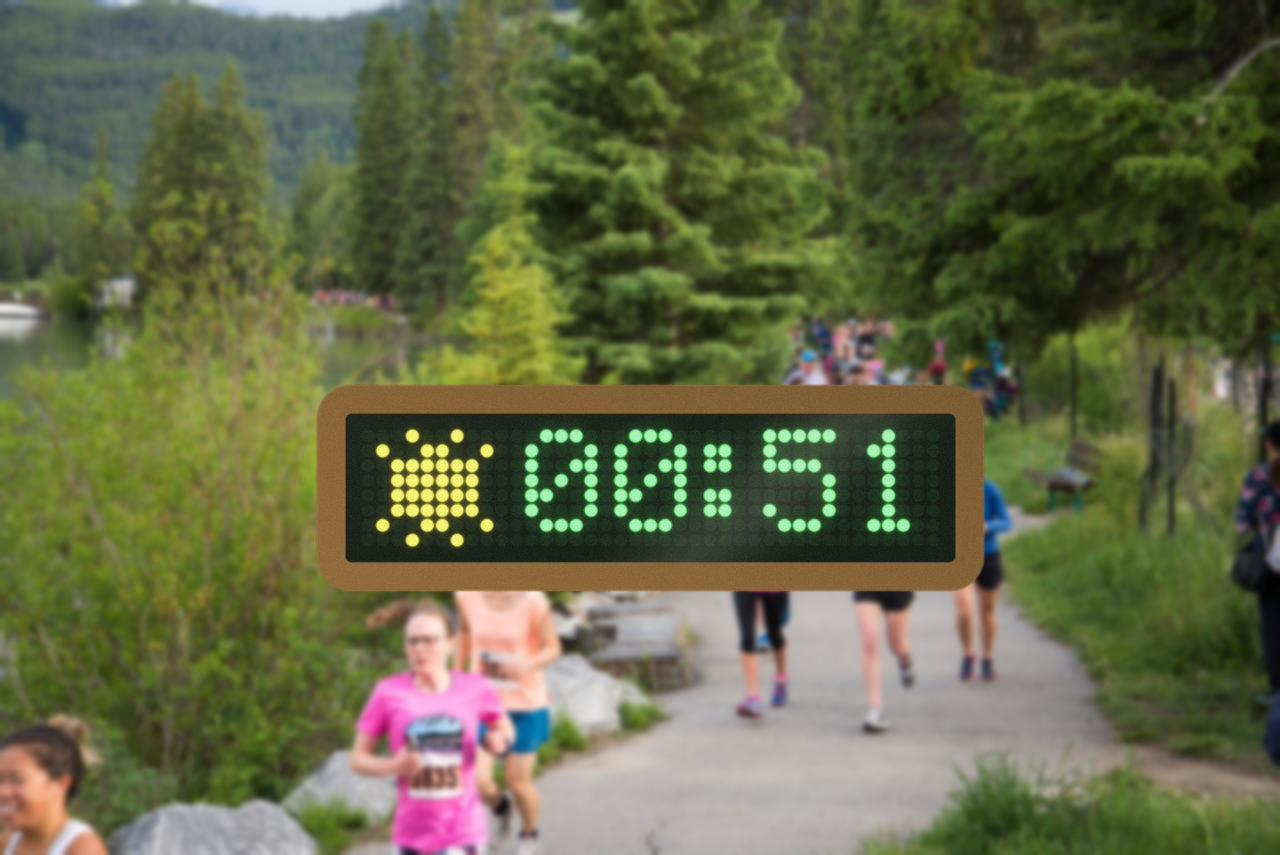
0.51
